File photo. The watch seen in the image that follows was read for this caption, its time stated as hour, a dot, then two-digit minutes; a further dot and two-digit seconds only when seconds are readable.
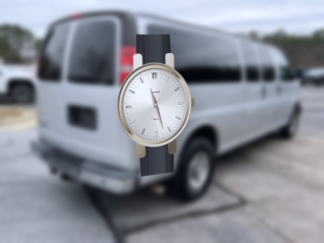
11.27
